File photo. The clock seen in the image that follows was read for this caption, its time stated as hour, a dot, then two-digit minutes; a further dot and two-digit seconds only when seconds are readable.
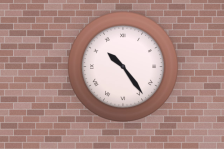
10.24
